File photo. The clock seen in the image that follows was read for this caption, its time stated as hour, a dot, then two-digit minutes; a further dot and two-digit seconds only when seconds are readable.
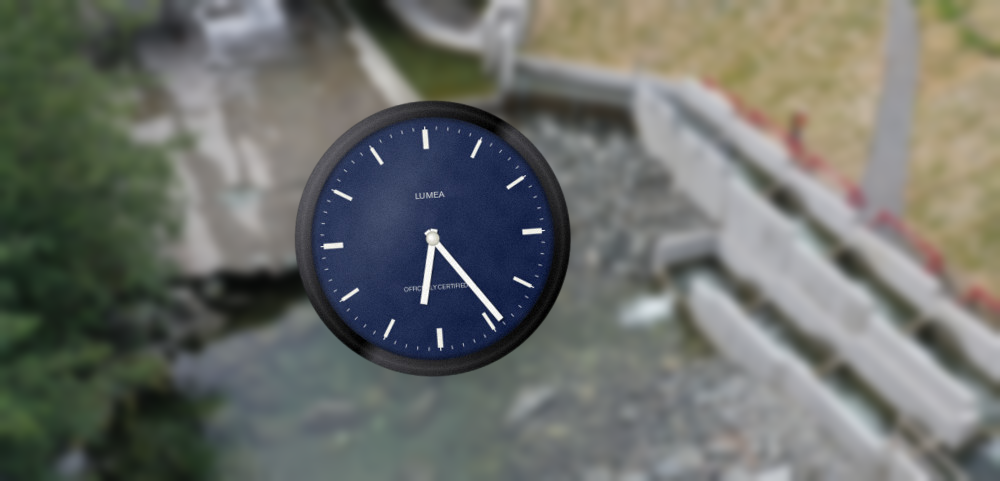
6.24
